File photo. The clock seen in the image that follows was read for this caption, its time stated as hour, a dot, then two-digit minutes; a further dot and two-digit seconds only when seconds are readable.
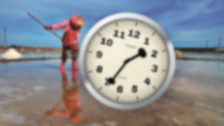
1.34
